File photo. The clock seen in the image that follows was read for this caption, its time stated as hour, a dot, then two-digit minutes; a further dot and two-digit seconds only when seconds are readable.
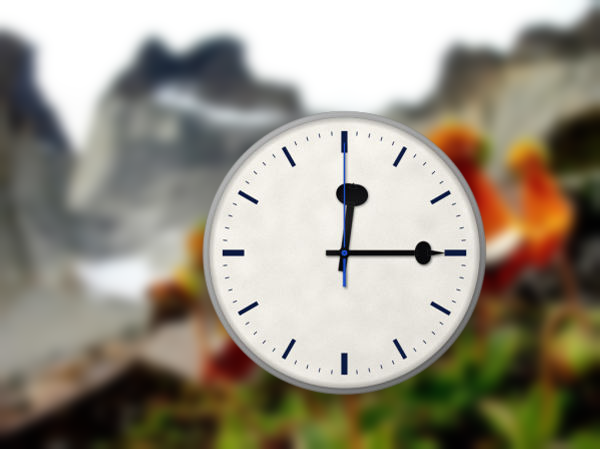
12.15.00
